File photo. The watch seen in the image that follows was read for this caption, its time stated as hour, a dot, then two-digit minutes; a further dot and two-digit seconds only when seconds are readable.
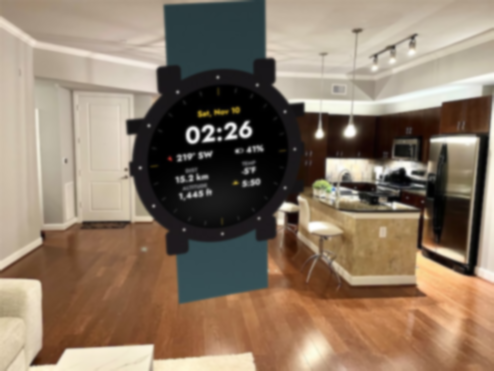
2.26
